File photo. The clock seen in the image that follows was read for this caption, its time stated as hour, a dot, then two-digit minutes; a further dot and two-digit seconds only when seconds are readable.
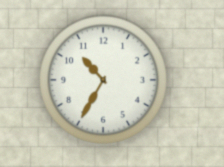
10.35
